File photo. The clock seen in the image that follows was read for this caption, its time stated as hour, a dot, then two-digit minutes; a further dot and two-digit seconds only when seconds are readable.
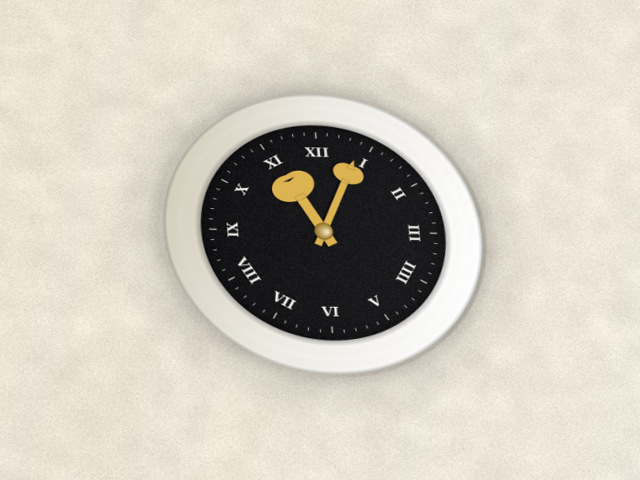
11.04
